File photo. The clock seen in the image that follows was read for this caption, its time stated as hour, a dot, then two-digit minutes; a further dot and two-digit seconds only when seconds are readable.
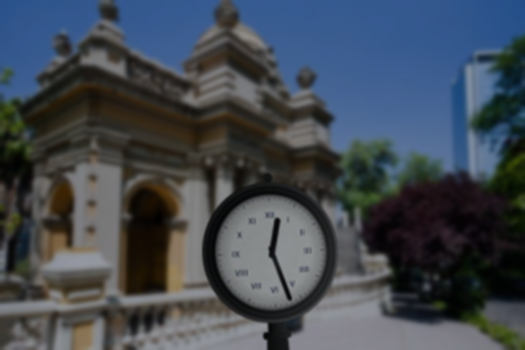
12.27
